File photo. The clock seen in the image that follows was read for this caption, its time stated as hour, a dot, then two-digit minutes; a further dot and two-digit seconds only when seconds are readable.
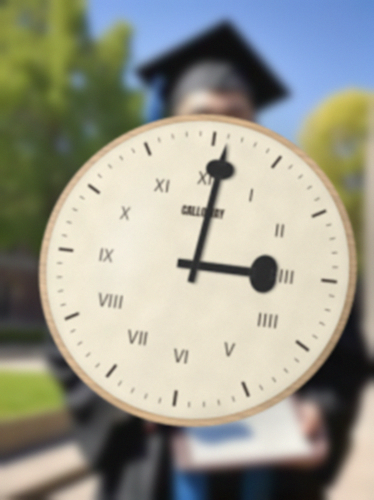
3.01
